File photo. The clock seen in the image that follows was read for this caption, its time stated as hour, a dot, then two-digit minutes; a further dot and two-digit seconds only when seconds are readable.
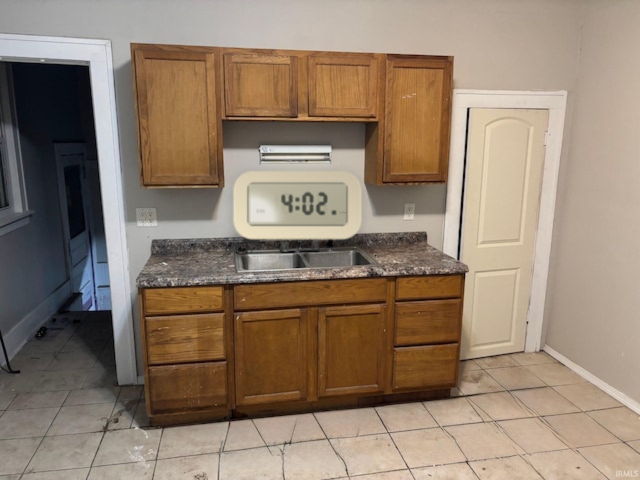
4.02
